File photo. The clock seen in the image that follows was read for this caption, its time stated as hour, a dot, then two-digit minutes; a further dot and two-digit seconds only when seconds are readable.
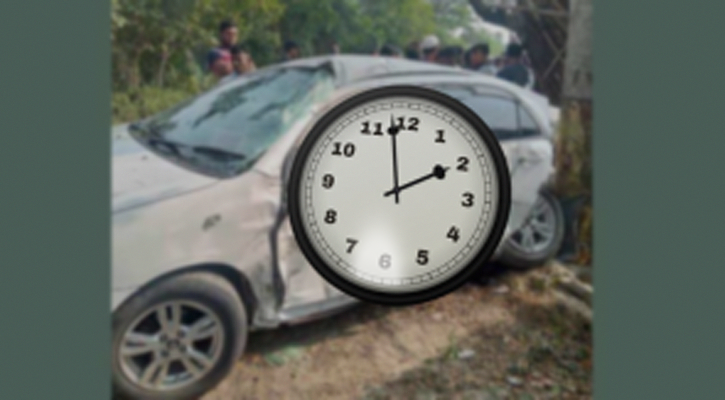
1.58
